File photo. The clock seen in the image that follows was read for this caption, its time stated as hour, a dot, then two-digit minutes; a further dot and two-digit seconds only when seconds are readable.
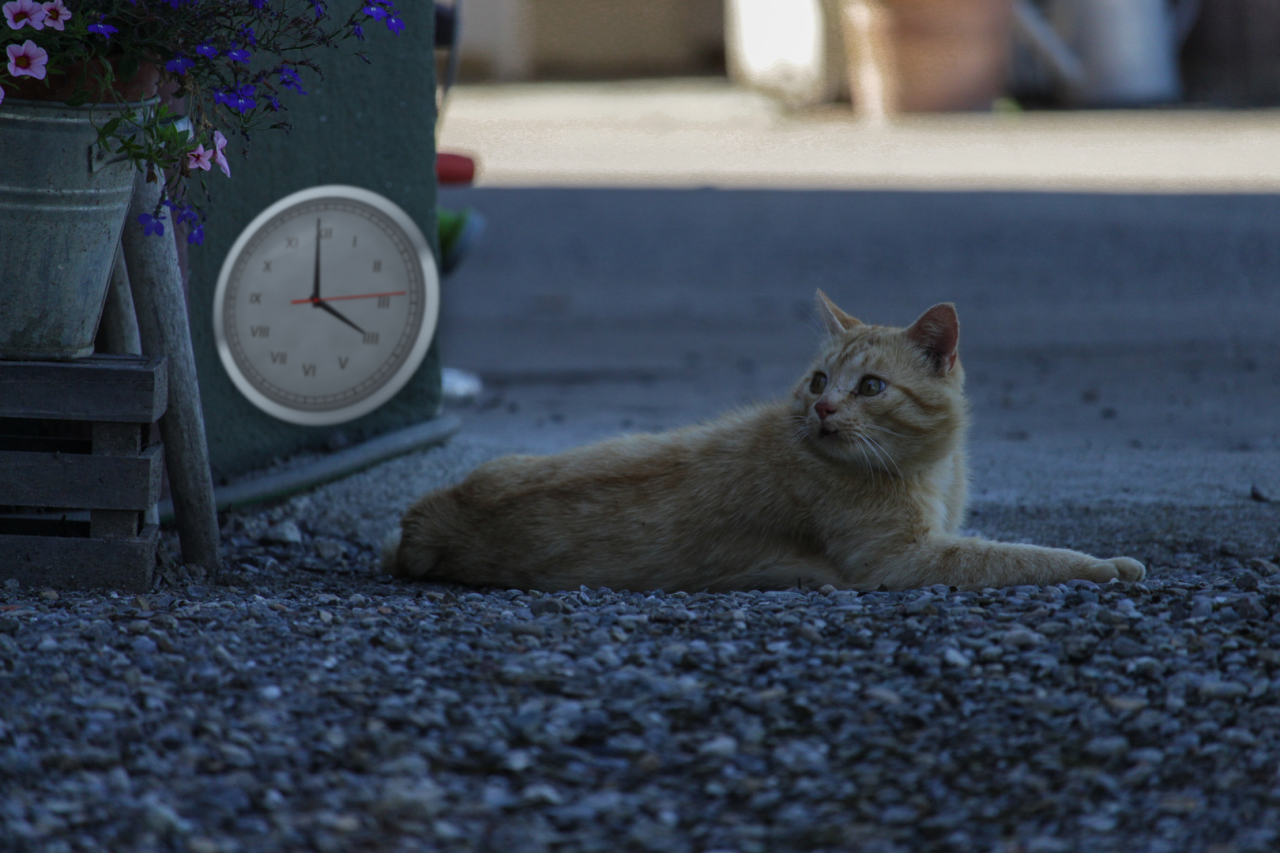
3.59.14
